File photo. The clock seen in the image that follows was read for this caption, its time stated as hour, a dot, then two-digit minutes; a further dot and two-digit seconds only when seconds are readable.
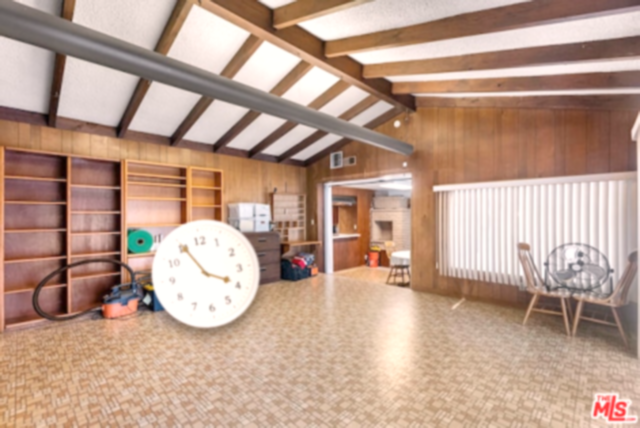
3.55
